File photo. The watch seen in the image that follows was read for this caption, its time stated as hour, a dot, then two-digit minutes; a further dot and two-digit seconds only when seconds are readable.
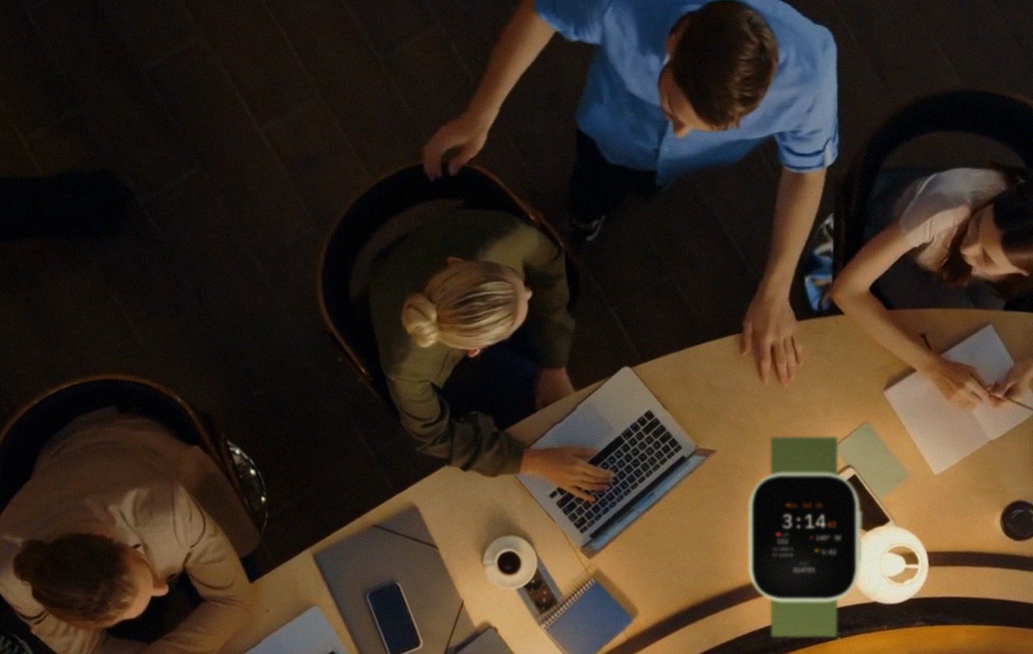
3.14
